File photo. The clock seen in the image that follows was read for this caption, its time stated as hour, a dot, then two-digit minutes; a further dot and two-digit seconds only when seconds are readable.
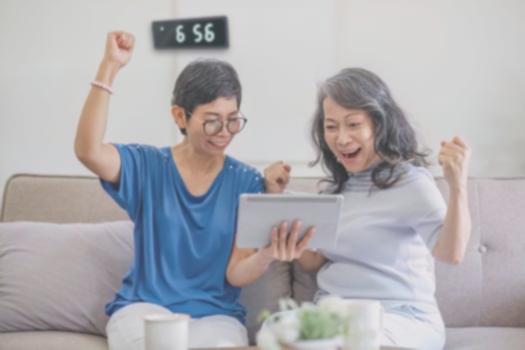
6.56
